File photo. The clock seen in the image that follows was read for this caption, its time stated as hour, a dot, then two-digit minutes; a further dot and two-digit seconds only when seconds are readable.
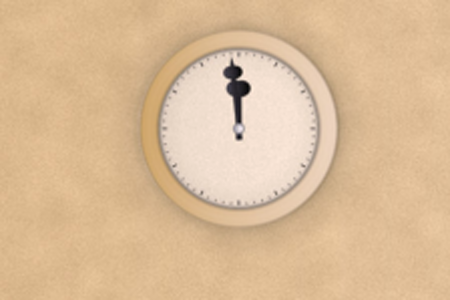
11.59
